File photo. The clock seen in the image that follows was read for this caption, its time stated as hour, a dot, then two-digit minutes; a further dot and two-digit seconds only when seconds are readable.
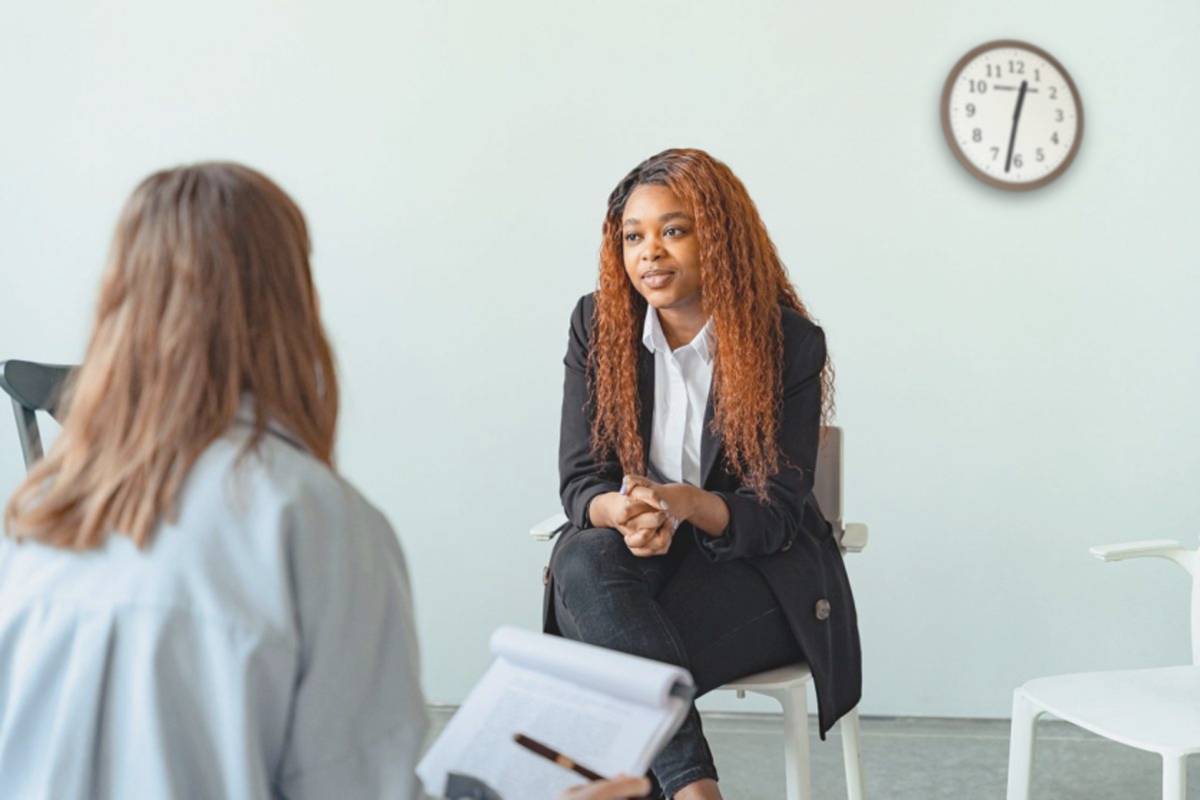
12.32
